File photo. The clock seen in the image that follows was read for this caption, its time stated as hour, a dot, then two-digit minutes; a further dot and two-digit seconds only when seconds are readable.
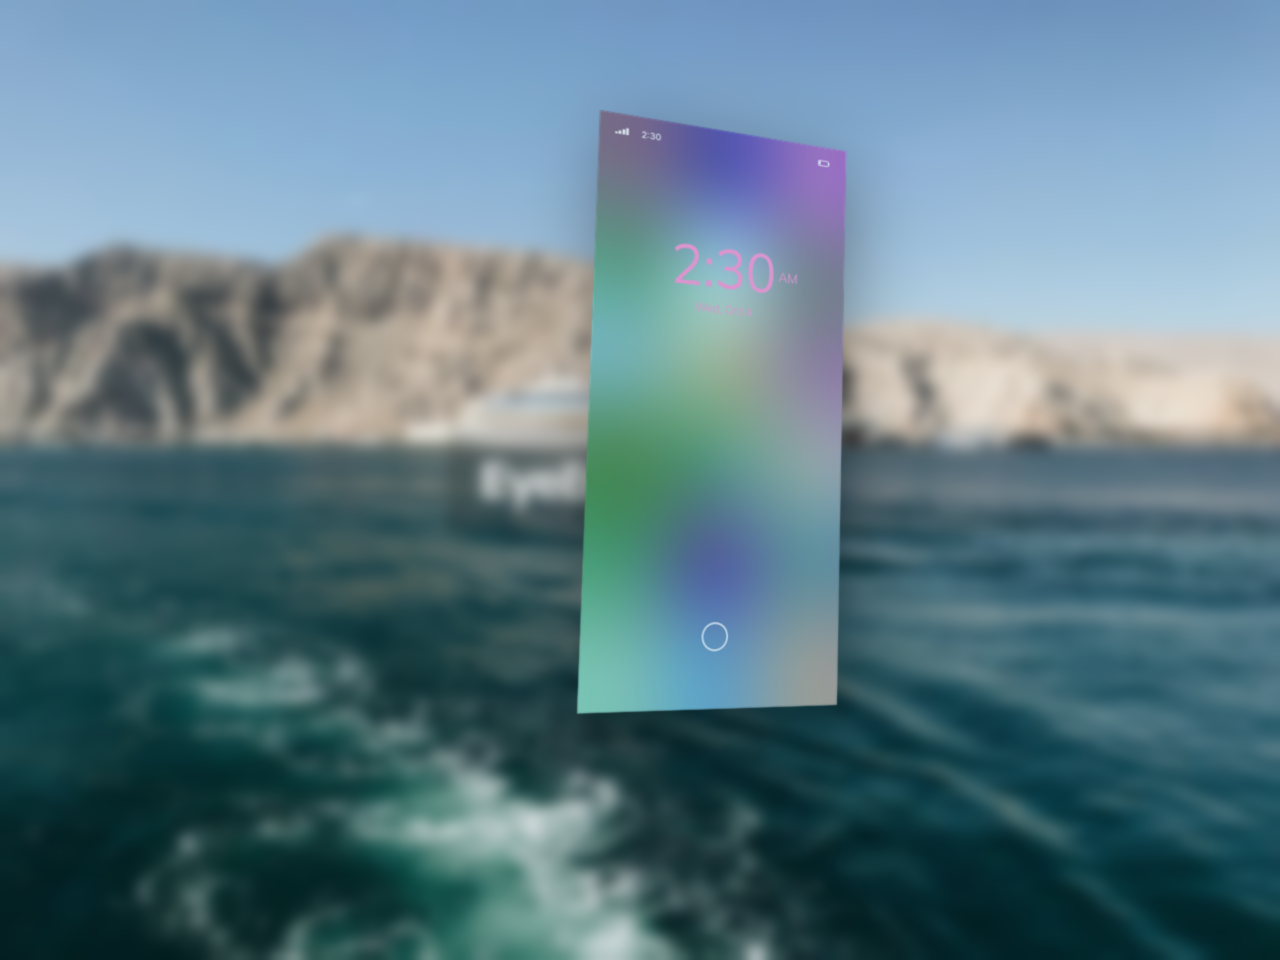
2.30
